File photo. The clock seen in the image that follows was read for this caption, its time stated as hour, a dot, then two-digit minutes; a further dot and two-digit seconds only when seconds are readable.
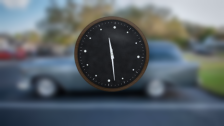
11.28
